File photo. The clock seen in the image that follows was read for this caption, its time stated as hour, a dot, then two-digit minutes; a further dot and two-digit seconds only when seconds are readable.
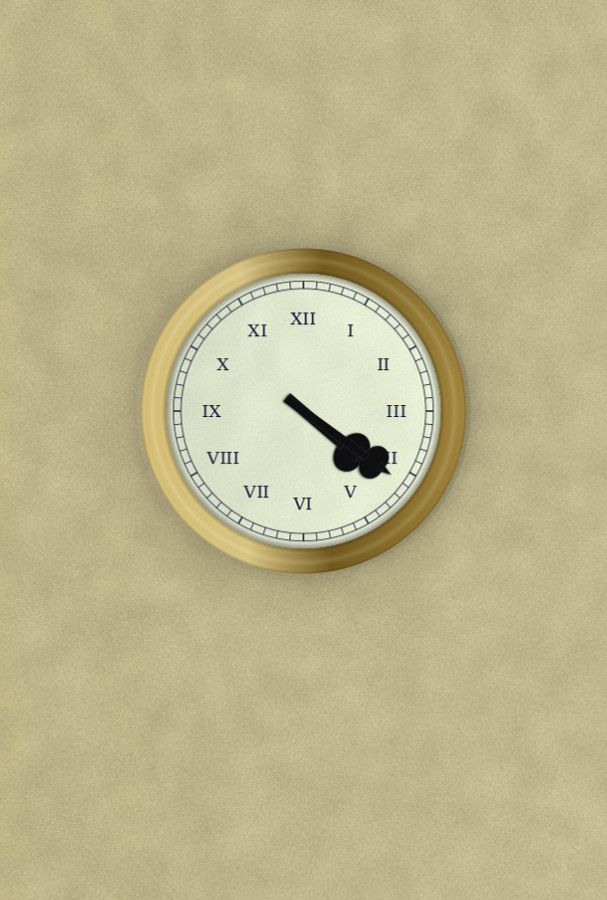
4.21
